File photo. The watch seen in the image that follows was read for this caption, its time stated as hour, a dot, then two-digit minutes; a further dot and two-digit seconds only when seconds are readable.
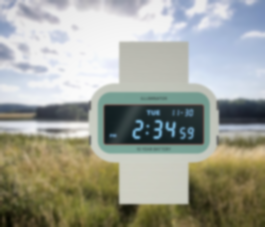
2.34.59
